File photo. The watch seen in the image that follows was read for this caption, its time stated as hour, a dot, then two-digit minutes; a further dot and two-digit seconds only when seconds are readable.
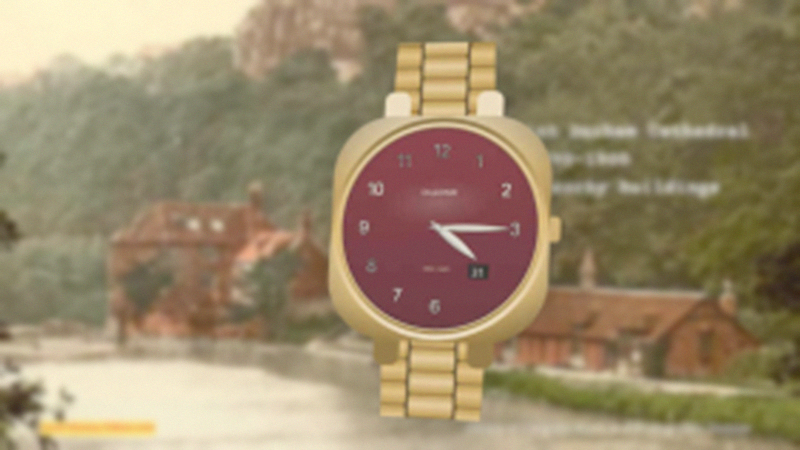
4.15
